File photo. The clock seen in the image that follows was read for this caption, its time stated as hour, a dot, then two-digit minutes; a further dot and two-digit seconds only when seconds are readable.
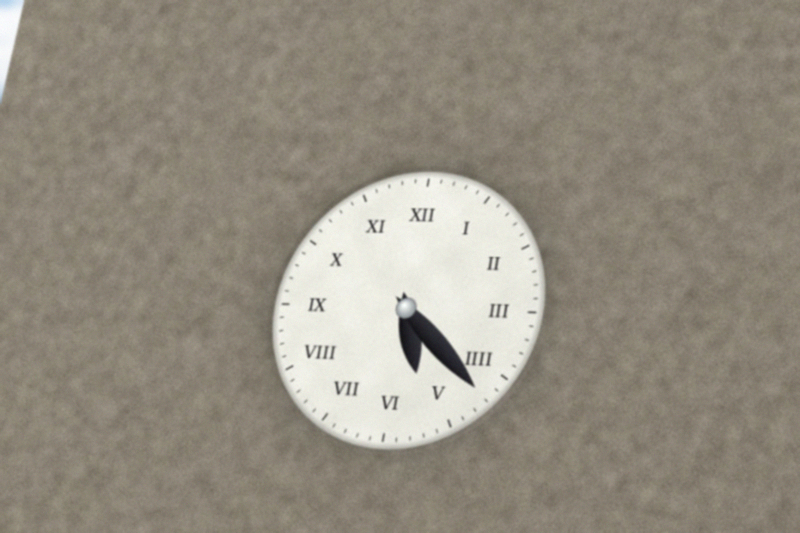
5.22
